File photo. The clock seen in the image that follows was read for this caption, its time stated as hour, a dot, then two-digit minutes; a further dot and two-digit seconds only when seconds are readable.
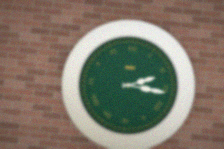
2.16
